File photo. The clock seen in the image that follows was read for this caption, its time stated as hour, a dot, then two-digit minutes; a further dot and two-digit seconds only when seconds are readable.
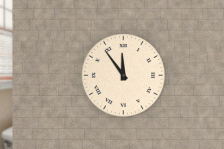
11.54
